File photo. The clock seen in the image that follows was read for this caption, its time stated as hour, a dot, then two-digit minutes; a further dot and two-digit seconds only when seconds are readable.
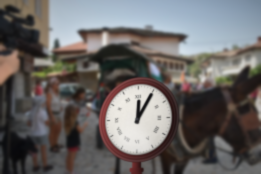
12.05
